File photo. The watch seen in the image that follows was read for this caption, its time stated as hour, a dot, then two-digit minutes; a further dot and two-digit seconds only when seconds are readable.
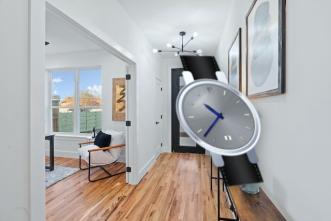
10.38
